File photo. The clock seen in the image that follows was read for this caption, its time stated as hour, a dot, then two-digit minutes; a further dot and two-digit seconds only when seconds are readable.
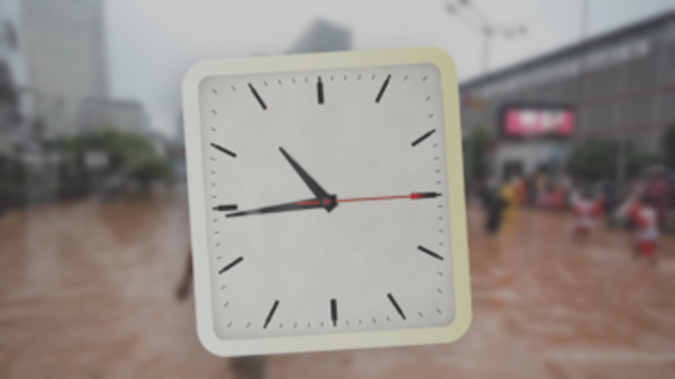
10.44.15
